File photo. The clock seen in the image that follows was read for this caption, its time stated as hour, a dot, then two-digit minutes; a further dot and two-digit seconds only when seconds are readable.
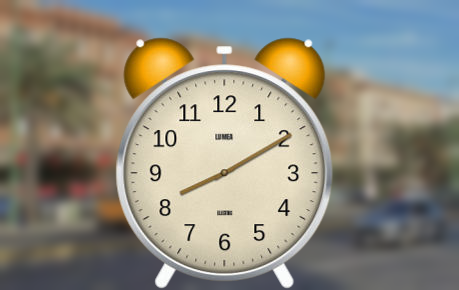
8.10
